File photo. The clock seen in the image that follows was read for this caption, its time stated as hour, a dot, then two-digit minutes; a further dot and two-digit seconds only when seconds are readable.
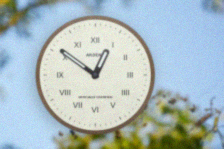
12.51
